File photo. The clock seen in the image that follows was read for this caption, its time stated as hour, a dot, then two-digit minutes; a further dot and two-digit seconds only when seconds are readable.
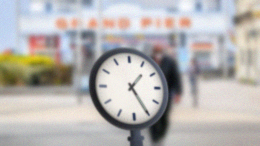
1.25
